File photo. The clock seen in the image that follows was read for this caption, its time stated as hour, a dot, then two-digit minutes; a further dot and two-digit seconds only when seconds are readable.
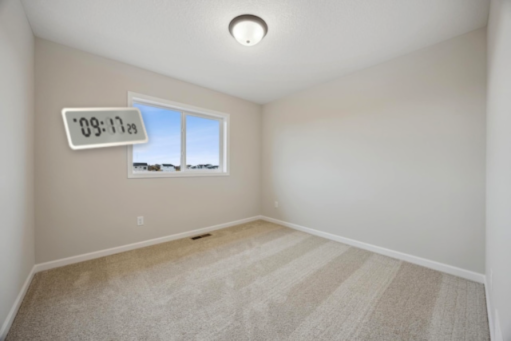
9.17.29
